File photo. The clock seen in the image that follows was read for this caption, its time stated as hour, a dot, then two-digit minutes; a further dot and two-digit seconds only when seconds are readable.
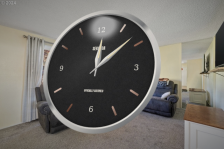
12.08
